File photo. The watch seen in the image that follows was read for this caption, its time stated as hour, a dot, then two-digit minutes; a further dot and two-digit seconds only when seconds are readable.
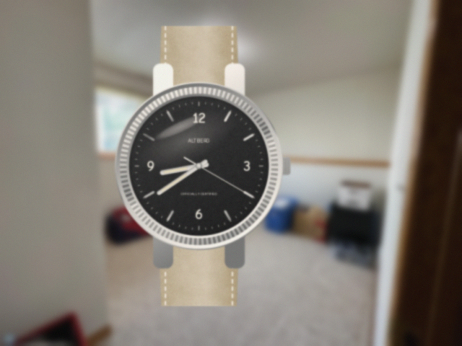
8.39.20
